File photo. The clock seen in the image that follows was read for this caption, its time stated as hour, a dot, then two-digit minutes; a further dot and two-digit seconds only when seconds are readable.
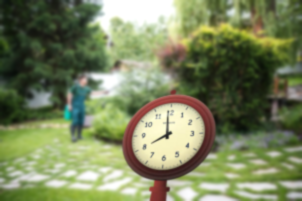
7.59
